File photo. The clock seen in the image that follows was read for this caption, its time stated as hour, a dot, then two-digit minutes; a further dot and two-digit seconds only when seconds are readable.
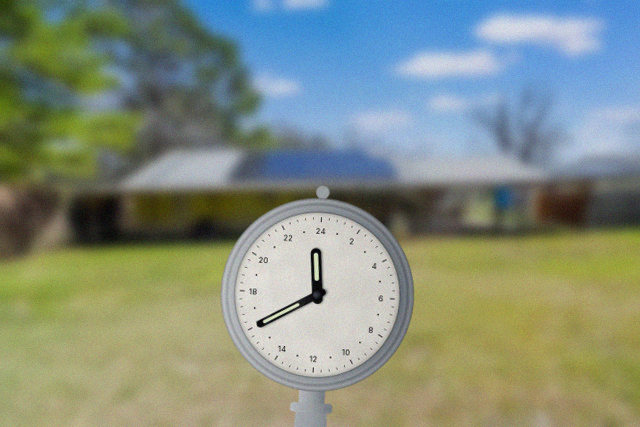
23.40
